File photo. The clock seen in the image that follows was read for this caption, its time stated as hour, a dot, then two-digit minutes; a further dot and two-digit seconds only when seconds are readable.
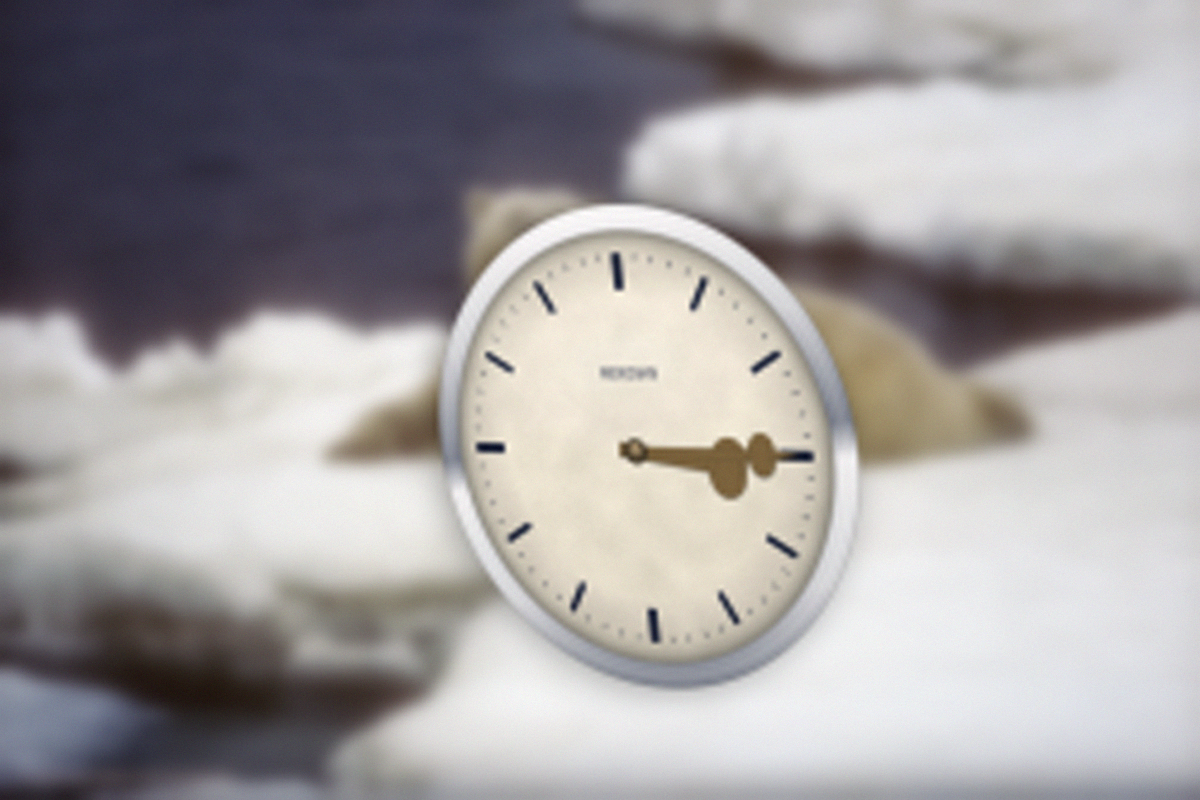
3.15
